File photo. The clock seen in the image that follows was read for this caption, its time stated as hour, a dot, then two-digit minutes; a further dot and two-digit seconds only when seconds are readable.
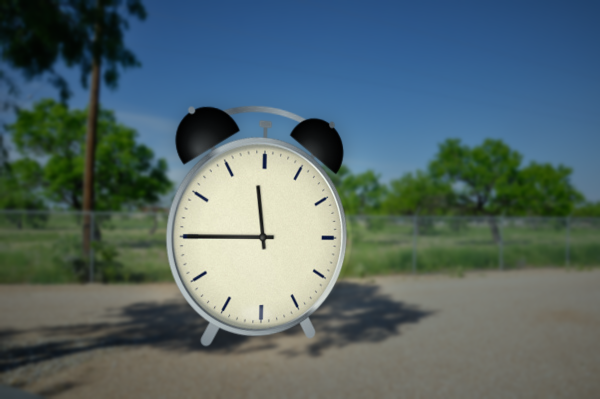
11.45
